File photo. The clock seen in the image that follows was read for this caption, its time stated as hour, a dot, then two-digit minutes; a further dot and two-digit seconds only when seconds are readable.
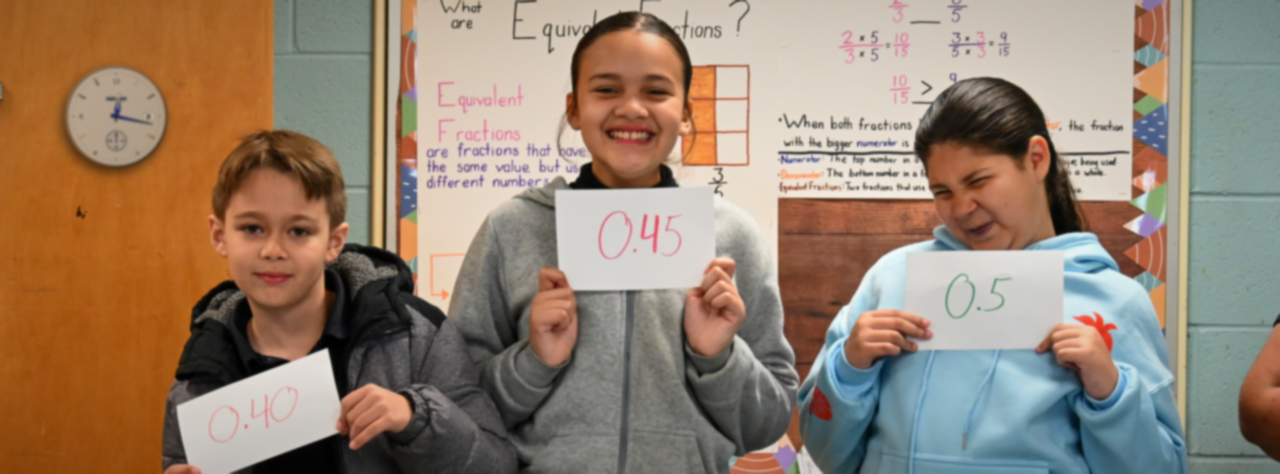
12.17
